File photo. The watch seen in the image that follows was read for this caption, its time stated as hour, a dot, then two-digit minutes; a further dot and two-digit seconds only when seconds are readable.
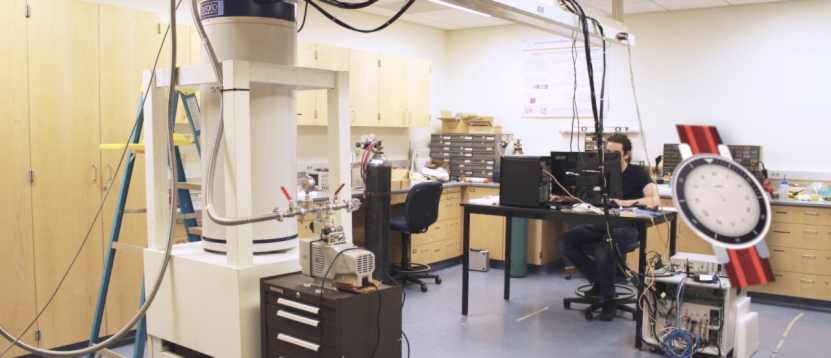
10.52
